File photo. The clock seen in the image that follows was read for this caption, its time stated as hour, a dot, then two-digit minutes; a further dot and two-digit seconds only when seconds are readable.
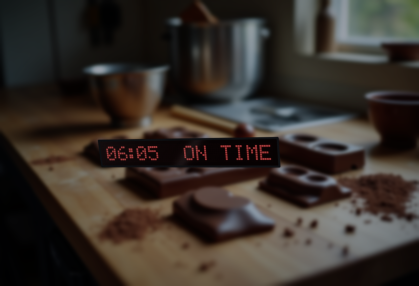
6.05
